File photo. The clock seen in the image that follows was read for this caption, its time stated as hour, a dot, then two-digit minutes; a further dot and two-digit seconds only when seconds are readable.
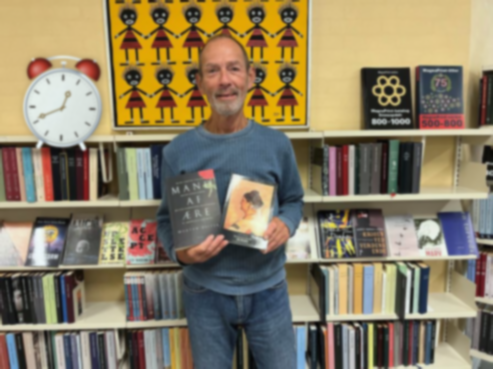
12.41
